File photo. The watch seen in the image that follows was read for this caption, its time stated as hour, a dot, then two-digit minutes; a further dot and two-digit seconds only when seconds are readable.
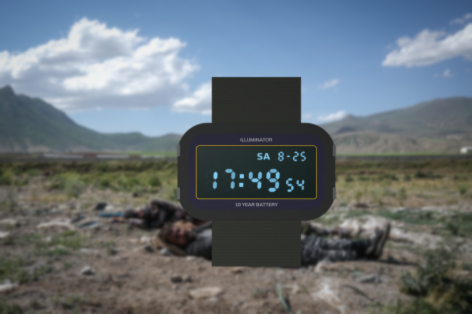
17.49.54
